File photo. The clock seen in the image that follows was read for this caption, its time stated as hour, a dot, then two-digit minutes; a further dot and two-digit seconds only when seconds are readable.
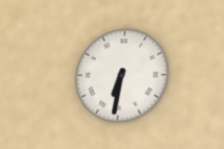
6.31
